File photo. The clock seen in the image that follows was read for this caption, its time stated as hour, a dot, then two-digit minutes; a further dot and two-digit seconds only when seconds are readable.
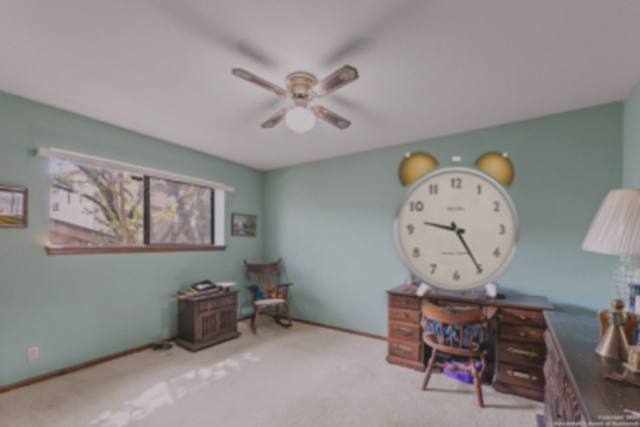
9.25
